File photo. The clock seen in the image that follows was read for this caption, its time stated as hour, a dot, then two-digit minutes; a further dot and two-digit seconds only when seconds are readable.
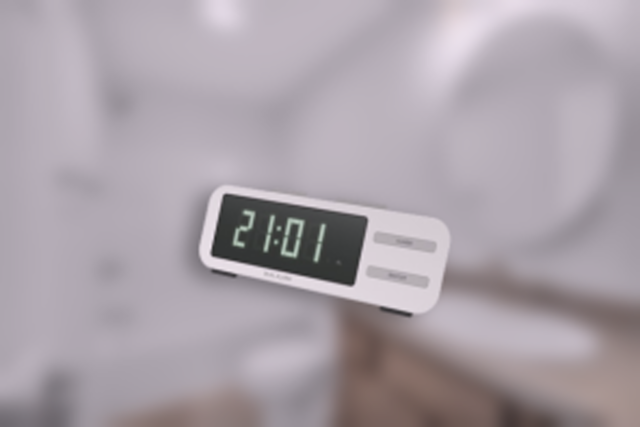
21.01
